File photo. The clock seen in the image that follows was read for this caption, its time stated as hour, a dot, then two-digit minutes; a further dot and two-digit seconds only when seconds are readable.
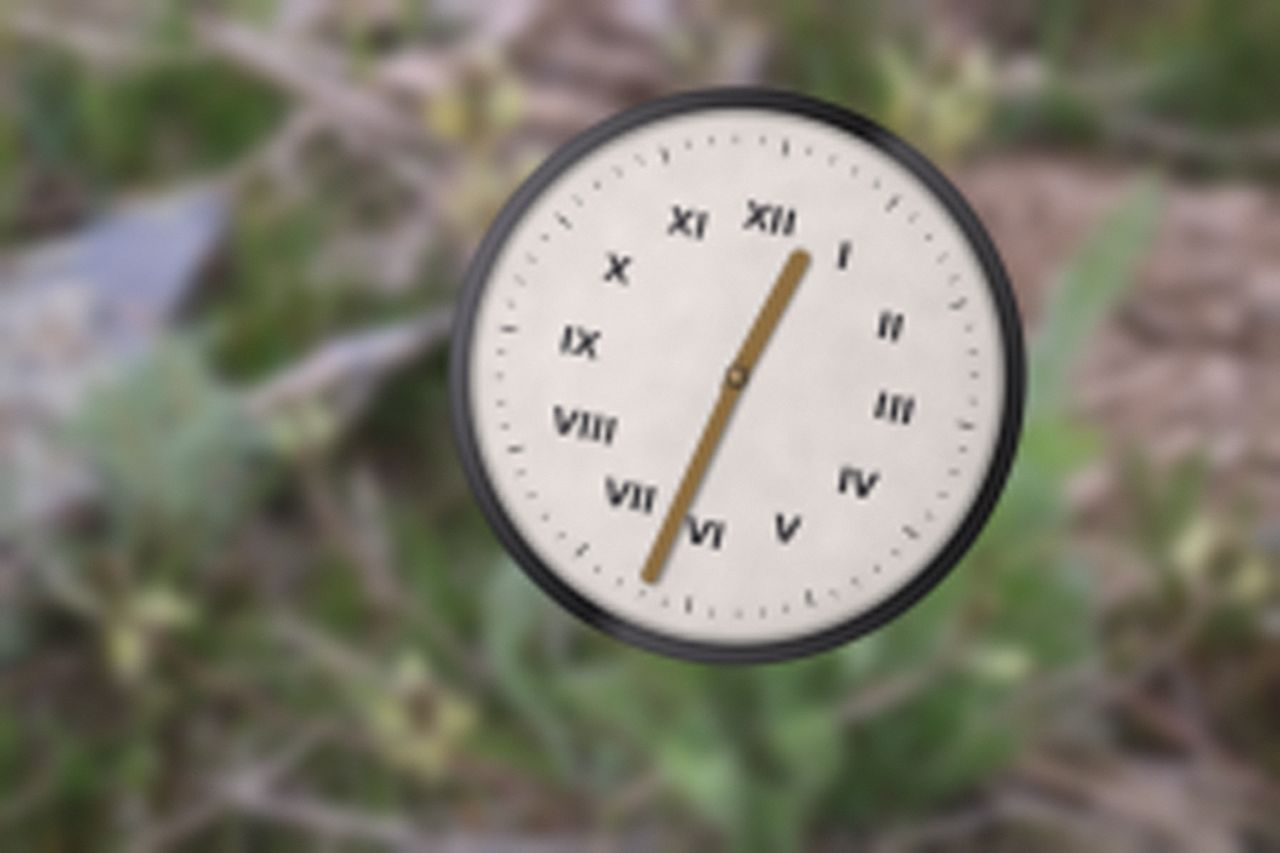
12.32
